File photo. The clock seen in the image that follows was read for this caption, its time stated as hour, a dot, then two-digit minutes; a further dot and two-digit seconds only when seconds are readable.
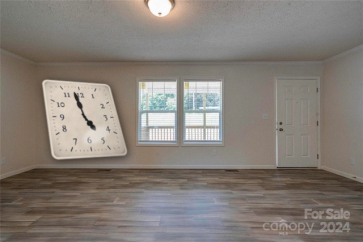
4.58
